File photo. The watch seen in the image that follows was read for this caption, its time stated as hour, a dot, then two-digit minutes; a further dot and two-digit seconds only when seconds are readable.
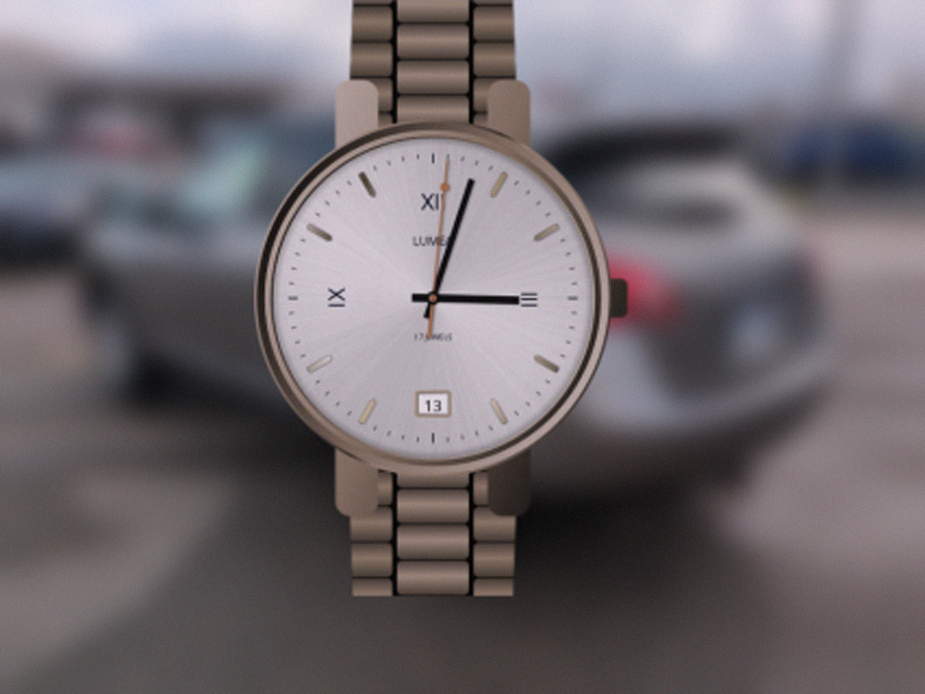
3.03.01
